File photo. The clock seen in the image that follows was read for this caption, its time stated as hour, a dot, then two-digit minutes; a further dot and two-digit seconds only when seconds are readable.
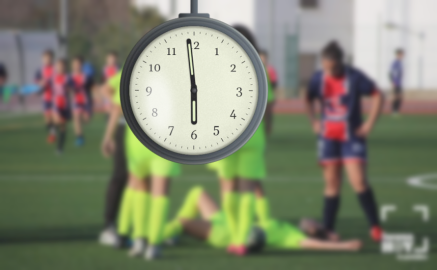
5.59
